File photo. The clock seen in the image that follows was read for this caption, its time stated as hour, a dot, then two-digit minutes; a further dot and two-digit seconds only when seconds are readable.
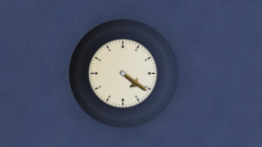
4.21
